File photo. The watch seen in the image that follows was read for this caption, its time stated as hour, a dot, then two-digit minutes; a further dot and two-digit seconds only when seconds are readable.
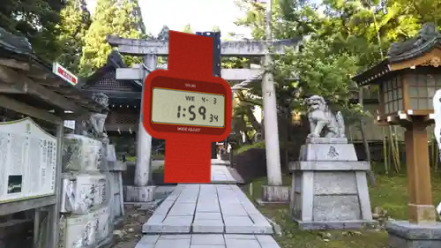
1.59.34
